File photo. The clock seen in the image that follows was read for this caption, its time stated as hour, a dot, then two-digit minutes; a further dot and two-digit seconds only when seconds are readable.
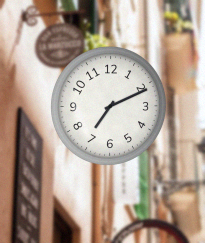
7.11
